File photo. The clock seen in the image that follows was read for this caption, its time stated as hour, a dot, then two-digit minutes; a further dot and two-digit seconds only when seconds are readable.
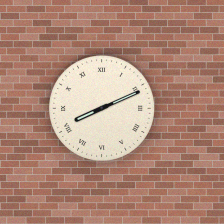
8.11
